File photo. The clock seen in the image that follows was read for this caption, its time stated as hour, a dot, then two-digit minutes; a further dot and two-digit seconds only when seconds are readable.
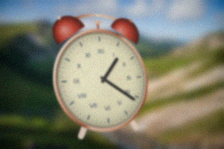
1.21
